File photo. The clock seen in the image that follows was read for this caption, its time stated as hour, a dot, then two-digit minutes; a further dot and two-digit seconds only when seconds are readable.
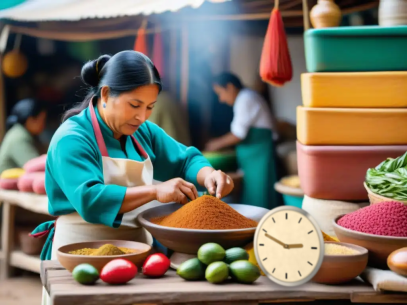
2.49
